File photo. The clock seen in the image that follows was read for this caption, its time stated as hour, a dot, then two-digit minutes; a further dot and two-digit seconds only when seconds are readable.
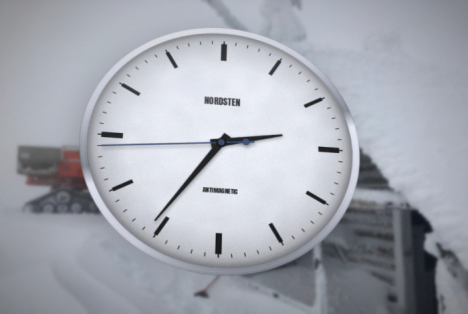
2.35.44
